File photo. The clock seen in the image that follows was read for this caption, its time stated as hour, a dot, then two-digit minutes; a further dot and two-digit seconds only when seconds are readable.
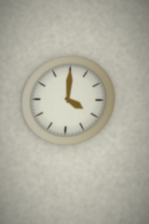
4.00
